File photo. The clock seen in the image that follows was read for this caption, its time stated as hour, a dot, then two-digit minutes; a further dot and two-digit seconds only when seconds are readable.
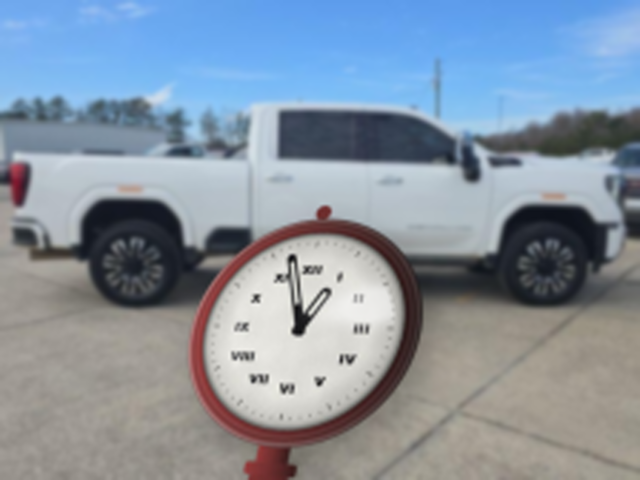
12.57
